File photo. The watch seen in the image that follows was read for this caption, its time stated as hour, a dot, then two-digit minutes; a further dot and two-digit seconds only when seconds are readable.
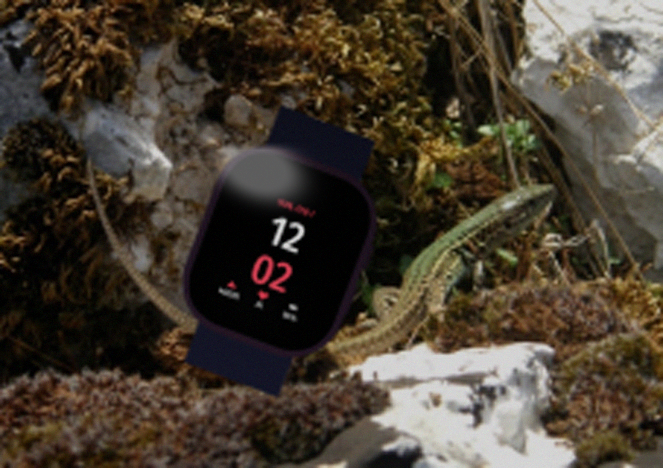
12.02
